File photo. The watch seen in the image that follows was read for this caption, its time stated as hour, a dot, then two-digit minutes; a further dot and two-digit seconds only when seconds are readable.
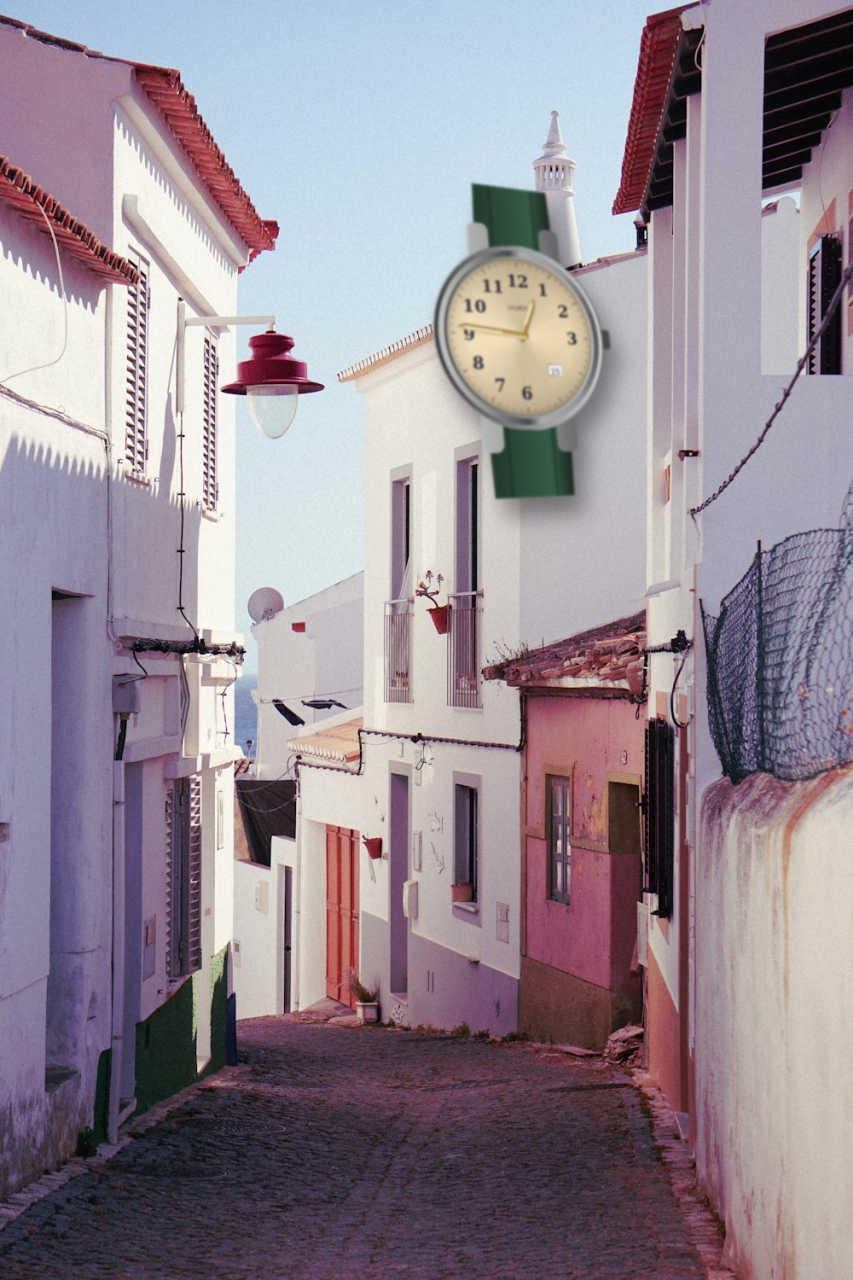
12.46
